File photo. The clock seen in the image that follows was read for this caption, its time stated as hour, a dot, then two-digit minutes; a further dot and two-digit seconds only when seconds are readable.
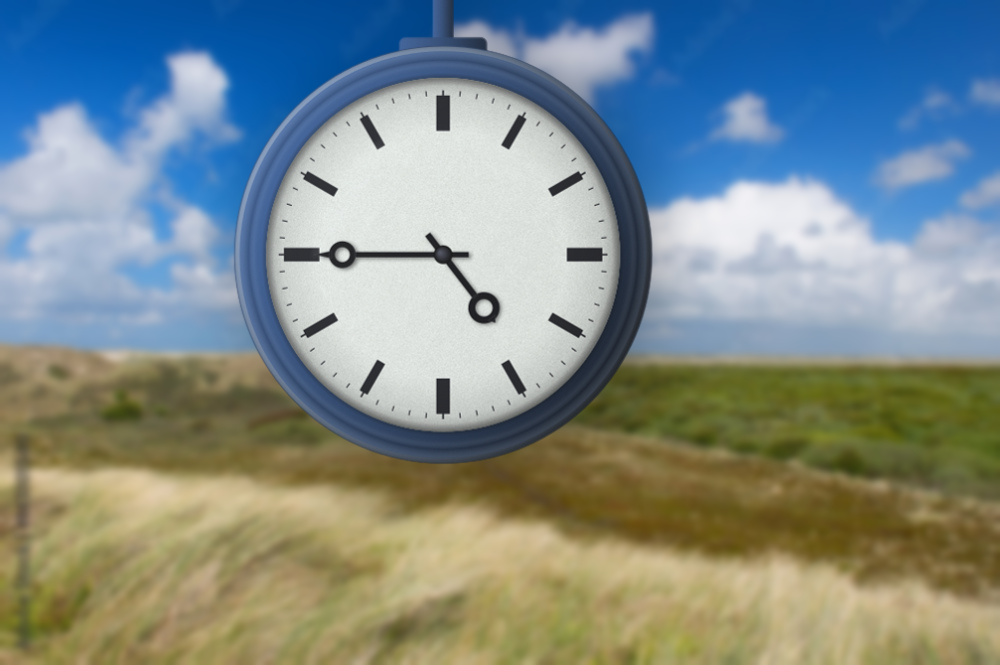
4.45
